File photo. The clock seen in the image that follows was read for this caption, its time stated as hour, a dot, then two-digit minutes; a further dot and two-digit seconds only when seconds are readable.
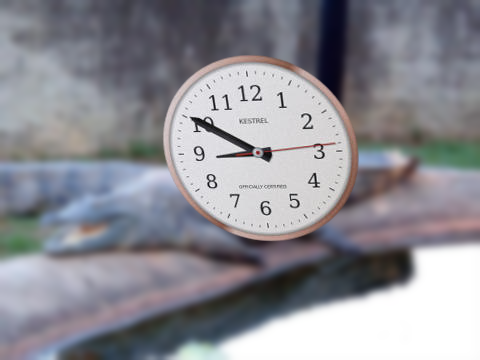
8.50.14
